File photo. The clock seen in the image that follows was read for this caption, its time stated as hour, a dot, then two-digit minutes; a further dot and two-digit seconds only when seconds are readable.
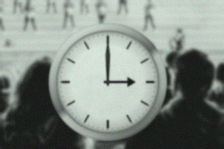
3.00
